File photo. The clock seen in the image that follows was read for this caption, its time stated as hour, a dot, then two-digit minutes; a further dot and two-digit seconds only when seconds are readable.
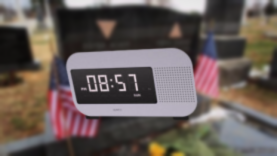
8.57
